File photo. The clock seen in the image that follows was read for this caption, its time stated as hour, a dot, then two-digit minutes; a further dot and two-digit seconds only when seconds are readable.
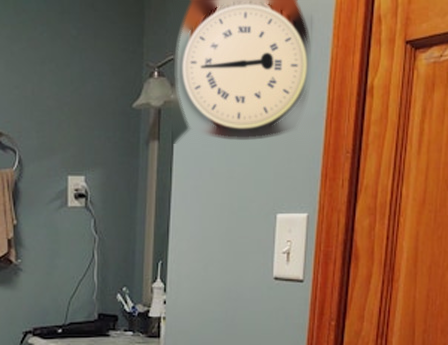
2.44
